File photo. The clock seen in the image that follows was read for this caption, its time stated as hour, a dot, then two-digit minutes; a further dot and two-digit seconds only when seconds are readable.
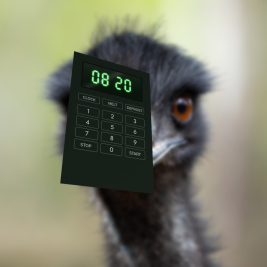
8.20
